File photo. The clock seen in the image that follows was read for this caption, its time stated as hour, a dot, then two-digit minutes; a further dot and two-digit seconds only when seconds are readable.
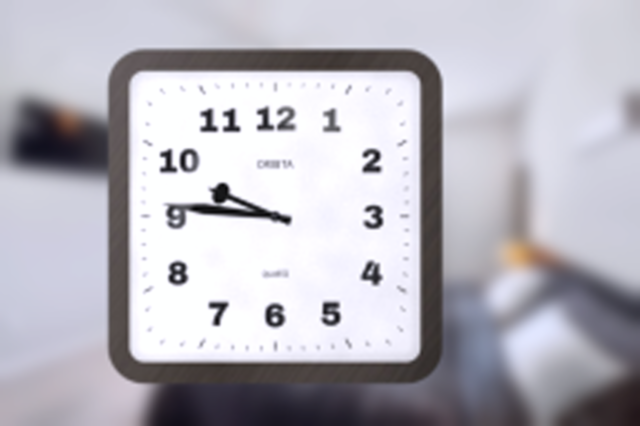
9.46
